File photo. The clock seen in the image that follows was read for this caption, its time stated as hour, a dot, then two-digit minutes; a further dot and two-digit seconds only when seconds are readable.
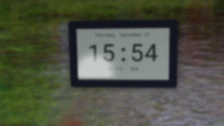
15.54
